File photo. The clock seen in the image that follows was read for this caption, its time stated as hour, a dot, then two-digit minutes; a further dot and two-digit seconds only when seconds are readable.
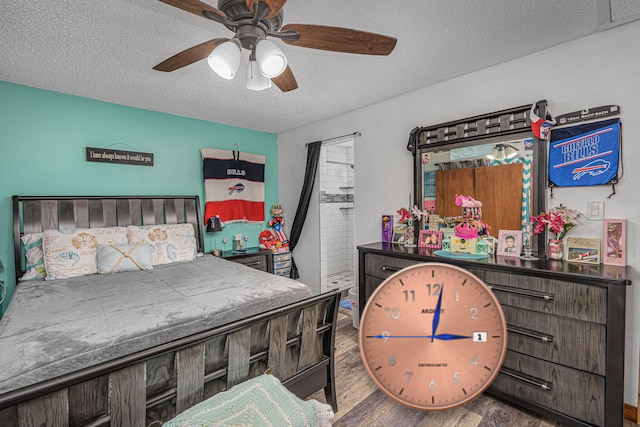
3.01.45
